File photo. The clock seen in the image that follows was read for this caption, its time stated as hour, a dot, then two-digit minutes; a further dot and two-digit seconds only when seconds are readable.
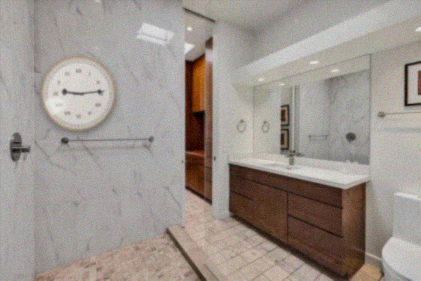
9.14
